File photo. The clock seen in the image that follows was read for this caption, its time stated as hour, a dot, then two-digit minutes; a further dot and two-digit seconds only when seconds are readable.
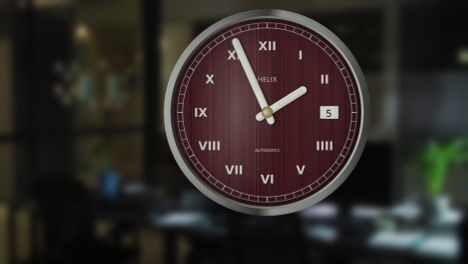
1.56
